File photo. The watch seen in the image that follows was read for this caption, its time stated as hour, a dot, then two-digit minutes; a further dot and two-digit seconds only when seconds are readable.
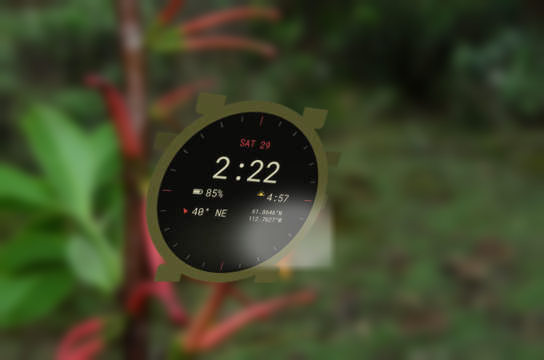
2.22
